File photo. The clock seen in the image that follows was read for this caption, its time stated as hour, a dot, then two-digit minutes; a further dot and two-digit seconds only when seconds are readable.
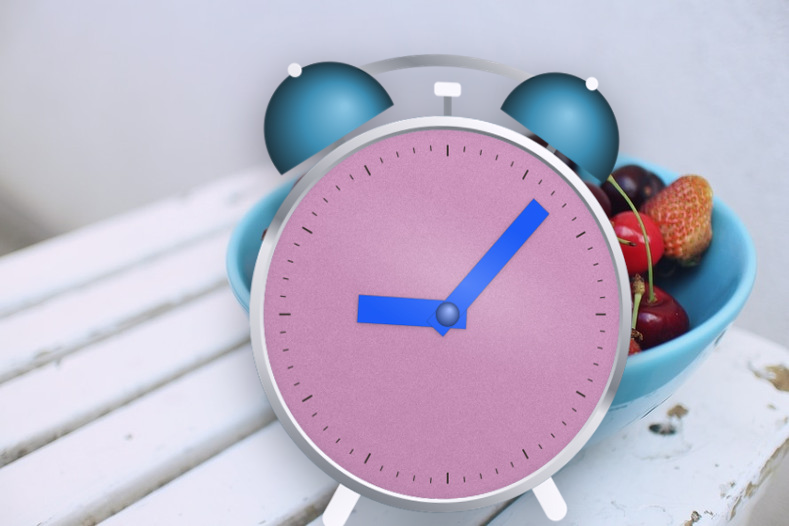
9.07
